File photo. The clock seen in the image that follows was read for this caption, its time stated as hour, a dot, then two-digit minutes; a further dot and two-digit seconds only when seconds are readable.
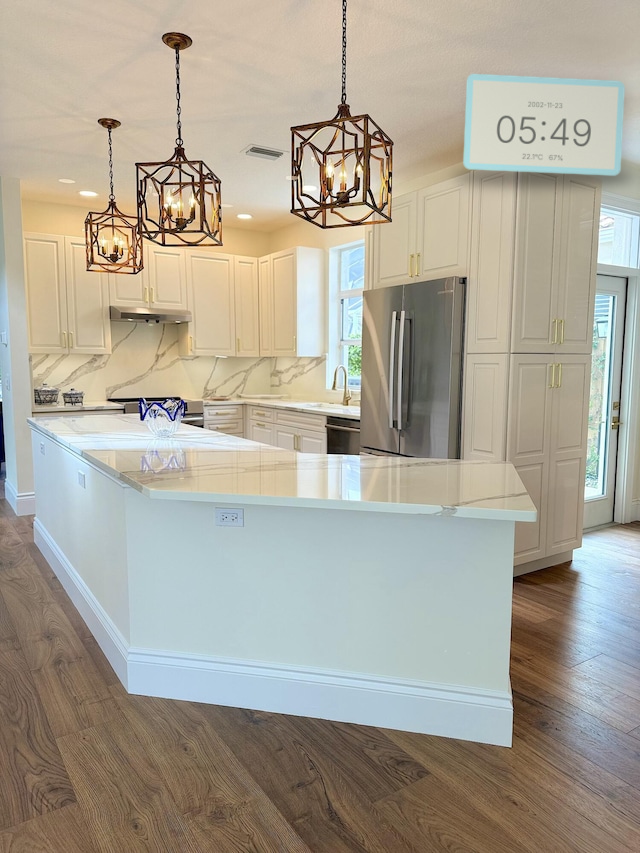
5.49
